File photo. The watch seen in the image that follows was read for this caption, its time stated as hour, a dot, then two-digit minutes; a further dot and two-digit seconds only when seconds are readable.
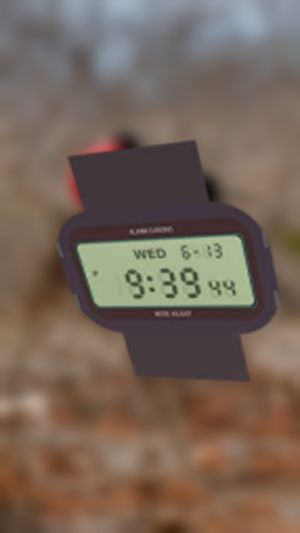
9.39.44
